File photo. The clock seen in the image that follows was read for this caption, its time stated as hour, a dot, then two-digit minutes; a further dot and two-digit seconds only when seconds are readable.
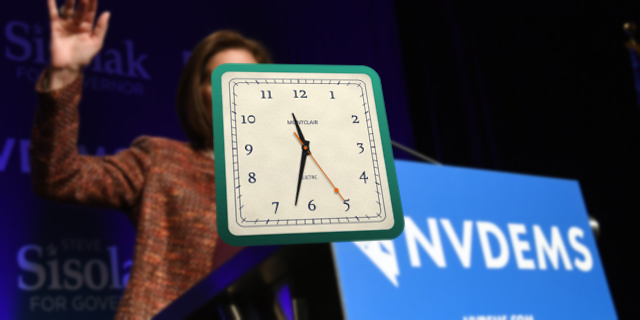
11.32.25
